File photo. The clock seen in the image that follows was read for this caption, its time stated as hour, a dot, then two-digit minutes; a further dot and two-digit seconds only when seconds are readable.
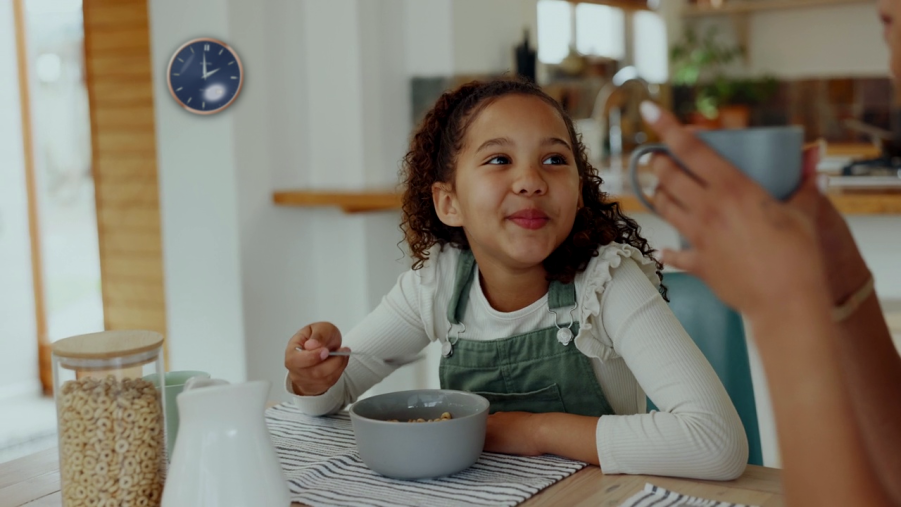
1.59
